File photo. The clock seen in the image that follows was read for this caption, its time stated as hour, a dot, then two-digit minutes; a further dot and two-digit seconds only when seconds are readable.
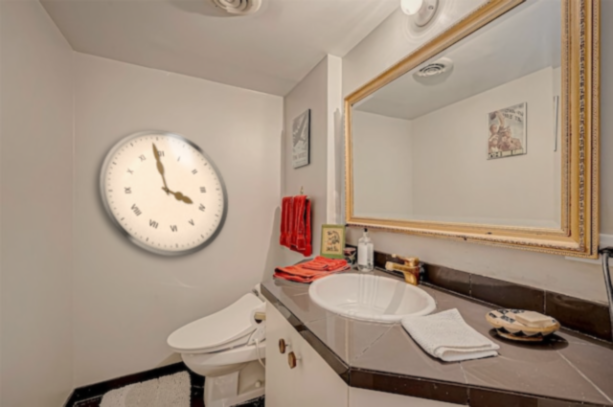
3.59
